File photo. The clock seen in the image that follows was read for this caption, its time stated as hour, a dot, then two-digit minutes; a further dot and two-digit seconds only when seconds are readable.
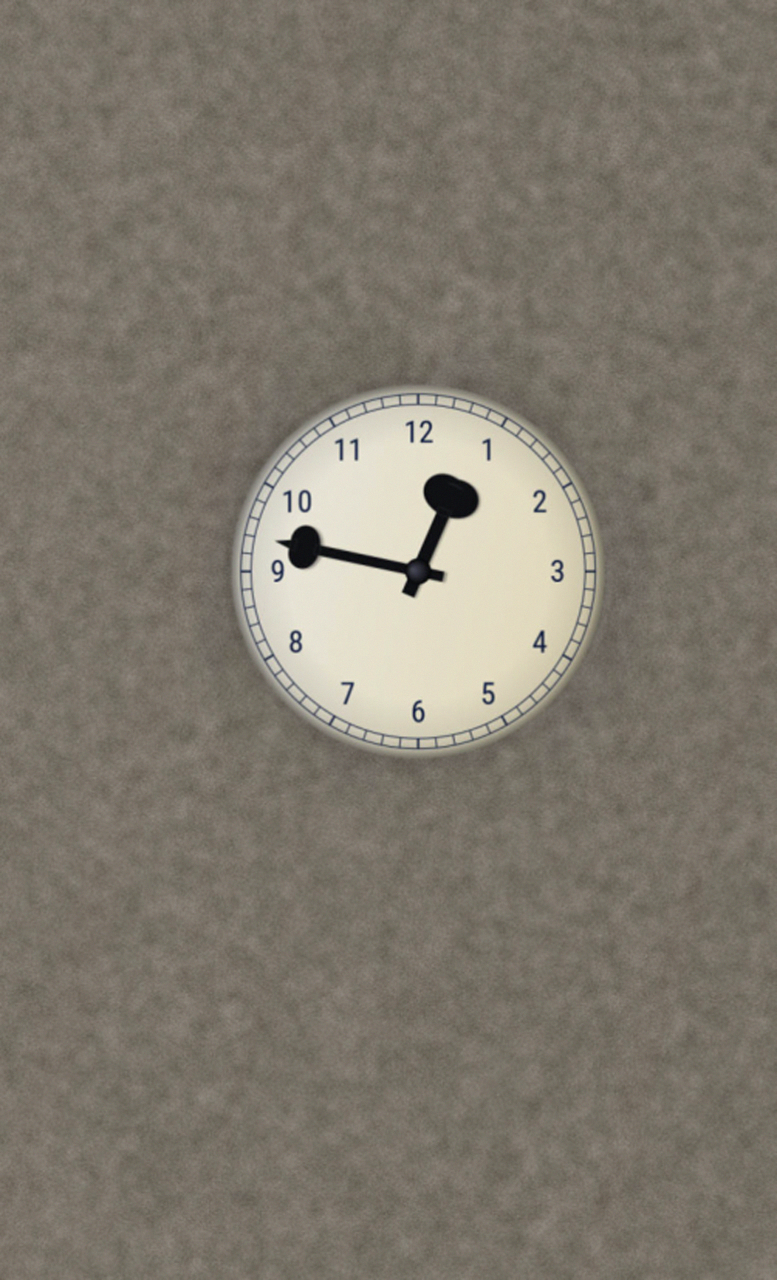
12.47
